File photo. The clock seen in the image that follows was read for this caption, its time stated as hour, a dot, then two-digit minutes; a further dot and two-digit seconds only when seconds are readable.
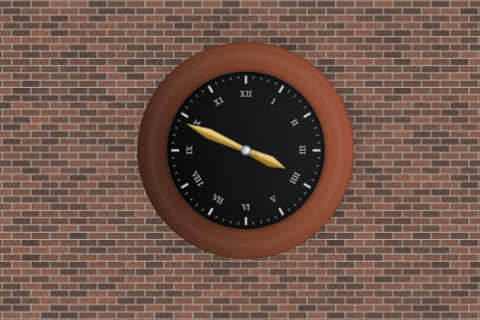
3.49
